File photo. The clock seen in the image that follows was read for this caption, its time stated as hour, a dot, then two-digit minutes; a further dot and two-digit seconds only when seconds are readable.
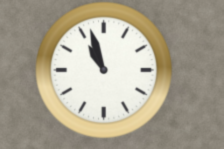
10.57
